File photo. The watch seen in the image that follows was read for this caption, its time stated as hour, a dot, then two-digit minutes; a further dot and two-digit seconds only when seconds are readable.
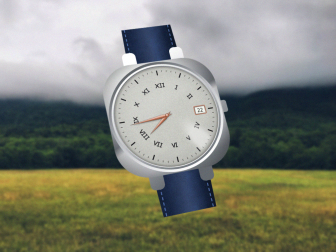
7.44
